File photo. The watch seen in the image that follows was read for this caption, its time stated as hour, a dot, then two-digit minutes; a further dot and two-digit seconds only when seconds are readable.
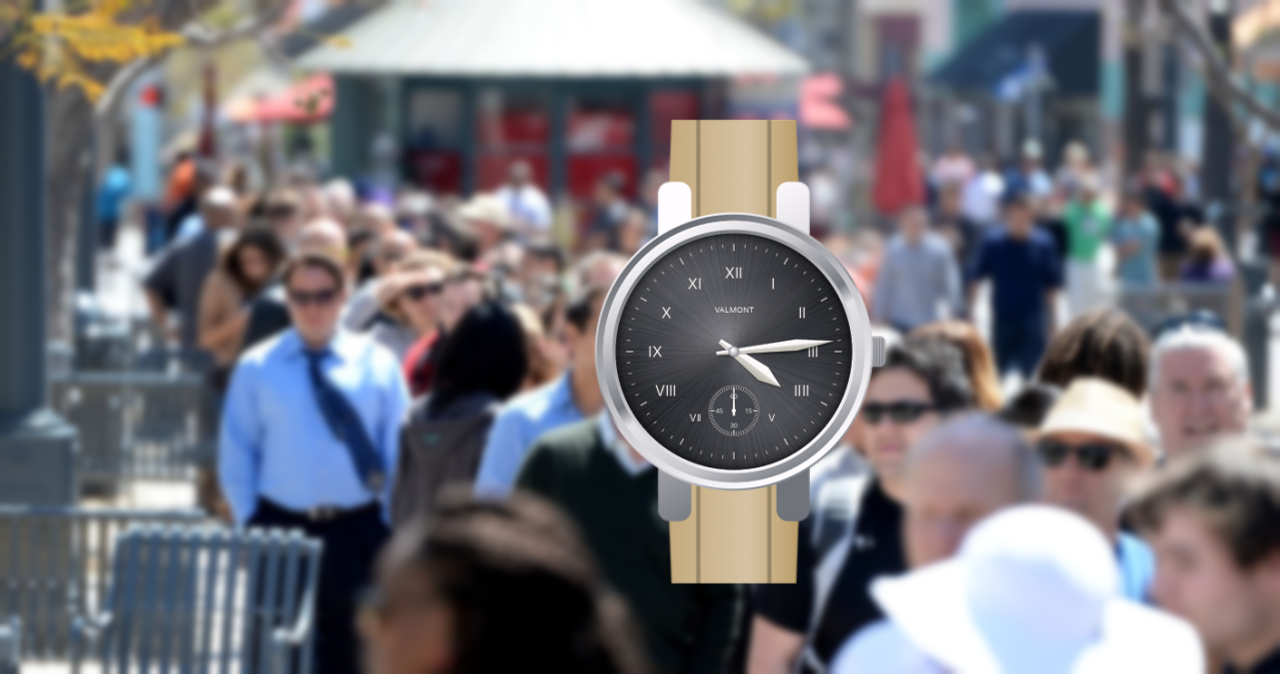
4.14
